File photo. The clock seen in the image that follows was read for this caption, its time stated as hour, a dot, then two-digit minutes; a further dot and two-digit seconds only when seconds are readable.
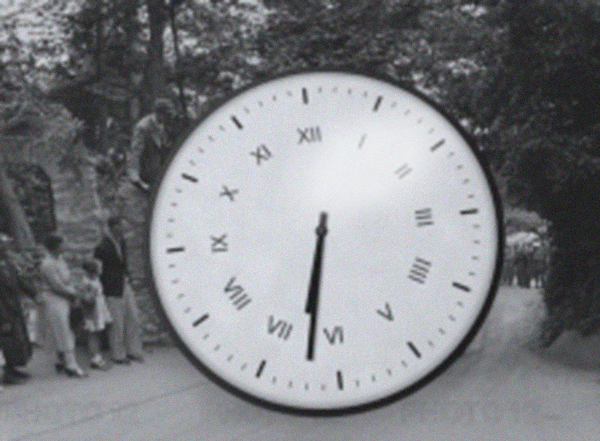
6.32
